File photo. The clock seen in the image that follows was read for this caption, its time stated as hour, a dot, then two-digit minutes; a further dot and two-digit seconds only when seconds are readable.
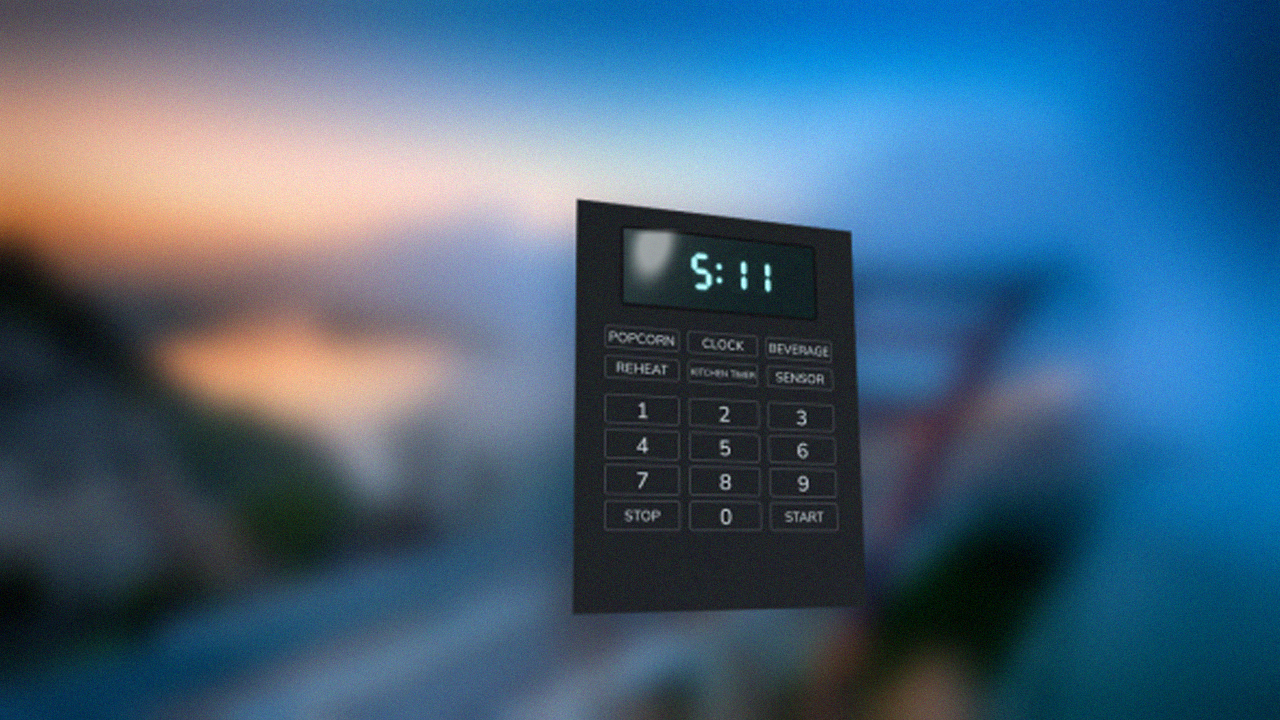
5.11
